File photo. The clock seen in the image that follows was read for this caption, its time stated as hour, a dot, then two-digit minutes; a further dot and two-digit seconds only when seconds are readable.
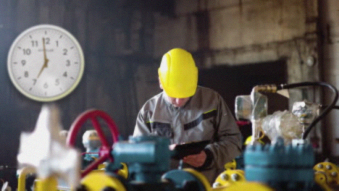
6.59
